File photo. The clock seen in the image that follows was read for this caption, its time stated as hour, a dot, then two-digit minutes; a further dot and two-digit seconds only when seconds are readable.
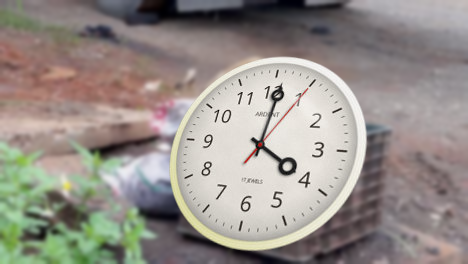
4.01.05
